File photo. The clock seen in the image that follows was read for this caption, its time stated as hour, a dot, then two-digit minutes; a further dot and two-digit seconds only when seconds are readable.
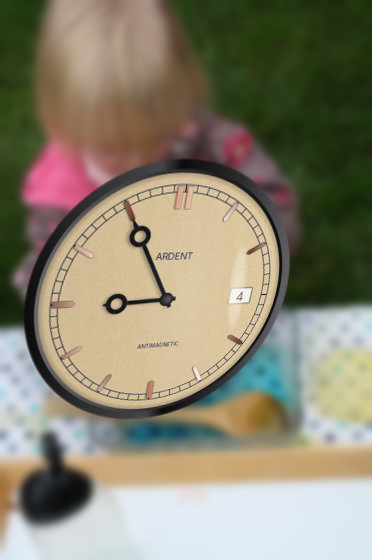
8.55
